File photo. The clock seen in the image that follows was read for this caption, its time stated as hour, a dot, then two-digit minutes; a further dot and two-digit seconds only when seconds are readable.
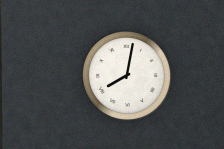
8.02
